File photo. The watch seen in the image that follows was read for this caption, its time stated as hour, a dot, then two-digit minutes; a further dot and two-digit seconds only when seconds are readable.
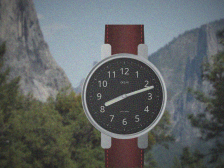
8.12
